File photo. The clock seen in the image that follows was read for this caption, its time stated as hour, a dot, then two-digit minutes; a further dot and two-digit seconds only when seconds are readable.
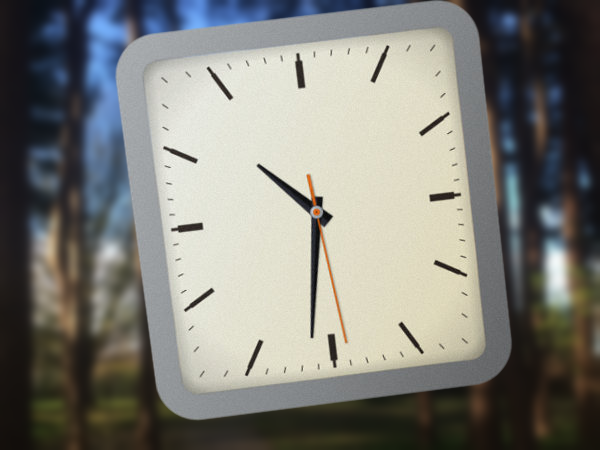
10.31.29
